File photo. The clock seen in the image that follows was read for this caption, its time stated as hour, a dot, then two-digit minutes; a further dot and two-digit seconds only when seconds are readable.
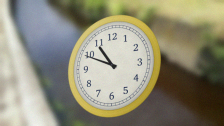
10.49
